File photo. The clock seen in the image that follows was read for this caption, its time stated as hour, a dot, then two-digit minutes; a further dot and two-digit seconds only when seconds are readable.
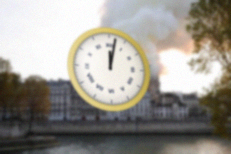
12.02
